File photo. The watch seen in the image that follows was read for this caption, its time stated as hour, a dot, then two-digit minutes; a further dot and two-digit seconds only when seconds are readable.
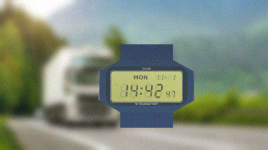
14.42.47
